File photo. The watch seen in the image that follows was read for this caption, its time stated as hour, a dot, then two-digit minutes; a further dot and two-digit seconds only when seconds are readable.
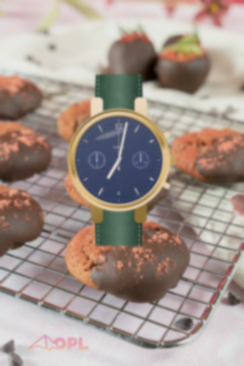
7.02
